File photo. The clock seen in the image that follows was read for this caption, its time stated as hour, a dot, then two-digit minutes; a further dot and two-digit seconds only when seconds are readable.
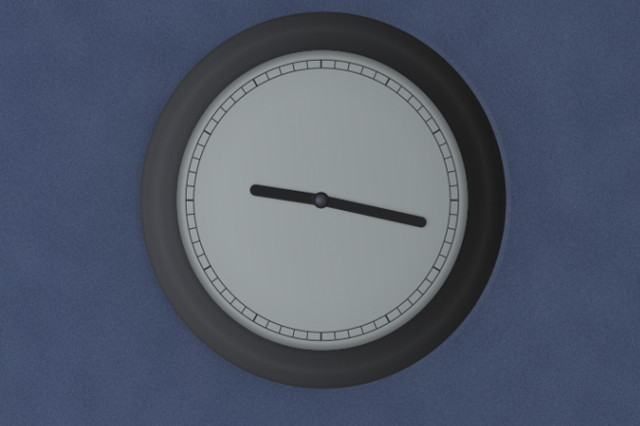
9.17
